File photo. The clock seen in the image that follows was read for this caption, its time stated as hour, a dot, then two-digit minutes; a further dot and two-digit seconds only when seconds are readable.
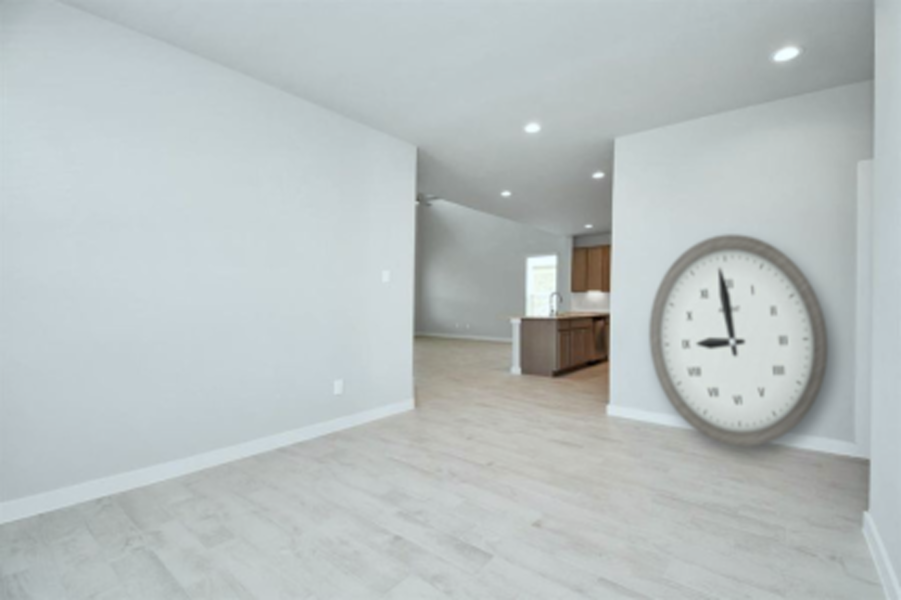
8.59
